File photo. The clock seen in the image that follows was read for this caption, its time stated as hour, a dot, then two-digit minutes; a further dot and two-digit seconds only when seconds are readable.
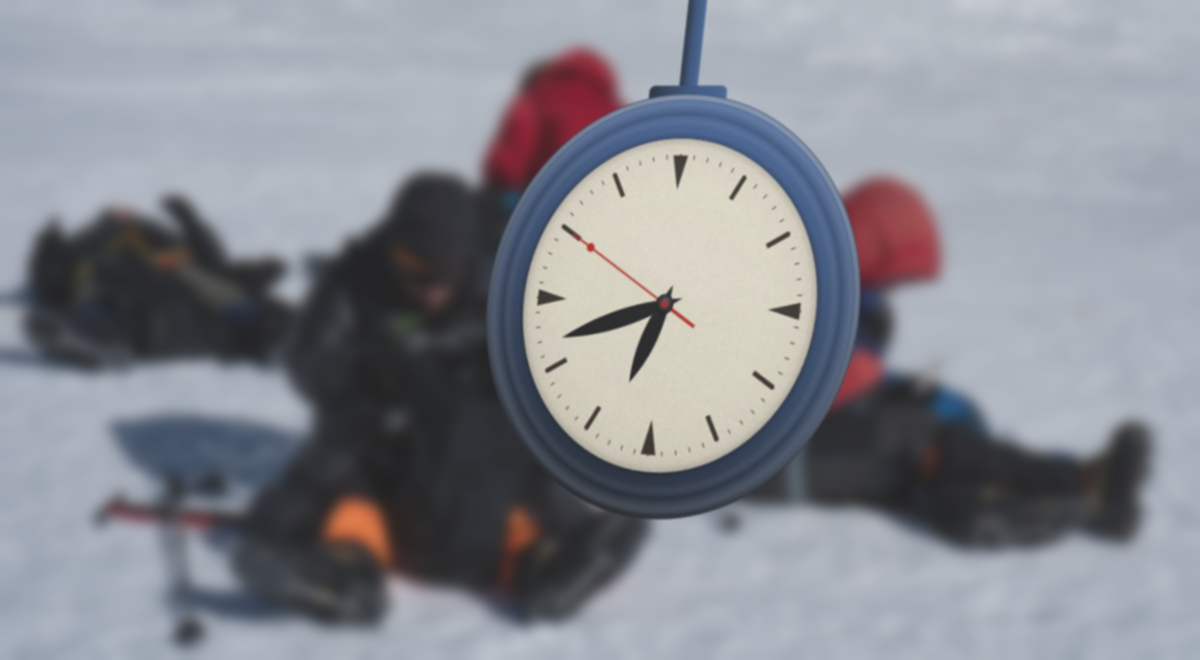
6.41.50
